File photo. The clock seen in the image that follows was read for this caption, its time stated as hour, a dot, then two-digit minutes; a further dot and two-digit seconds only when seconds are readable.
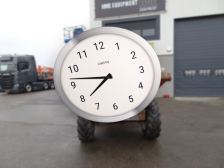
7.47
